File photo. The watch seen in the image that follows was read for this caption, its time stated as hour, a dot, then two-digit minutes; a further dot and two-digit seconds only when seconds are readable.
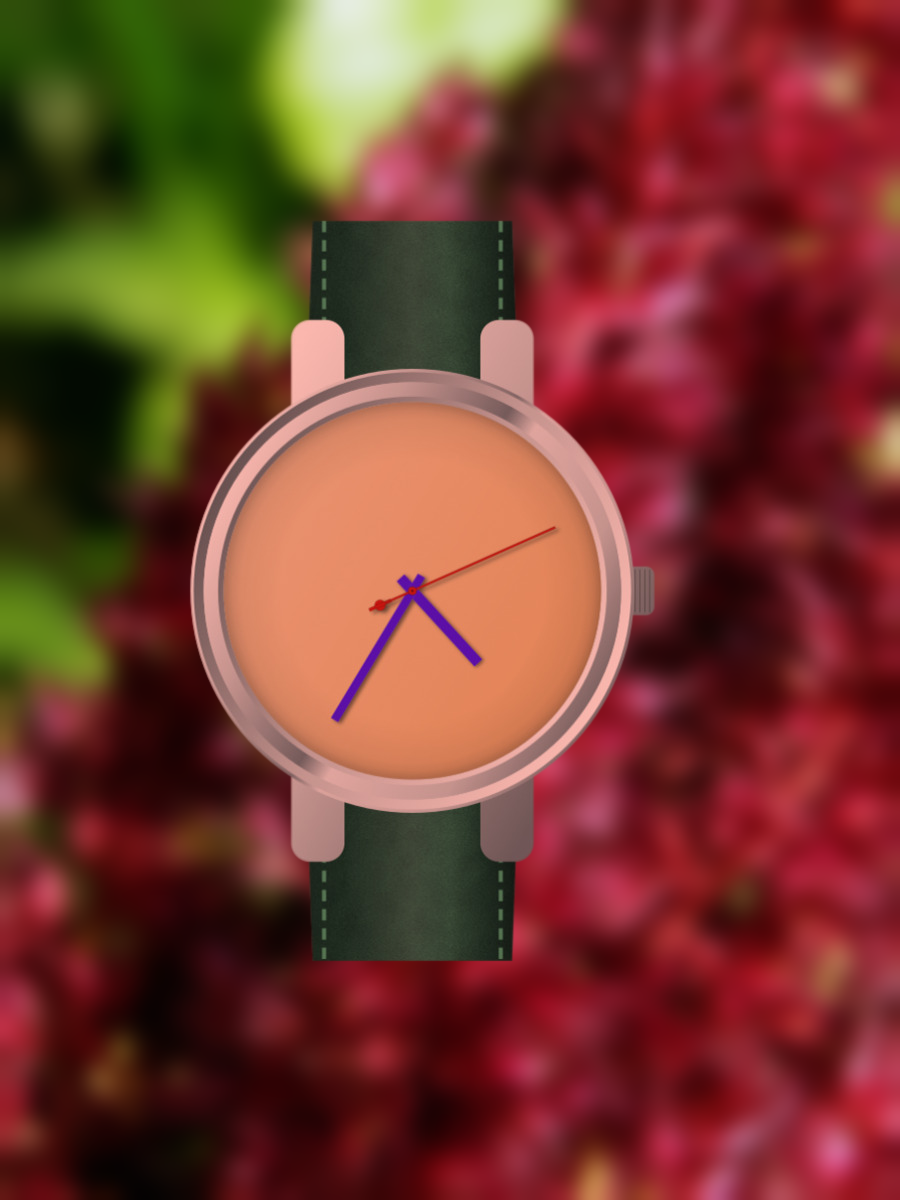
4.35.11
